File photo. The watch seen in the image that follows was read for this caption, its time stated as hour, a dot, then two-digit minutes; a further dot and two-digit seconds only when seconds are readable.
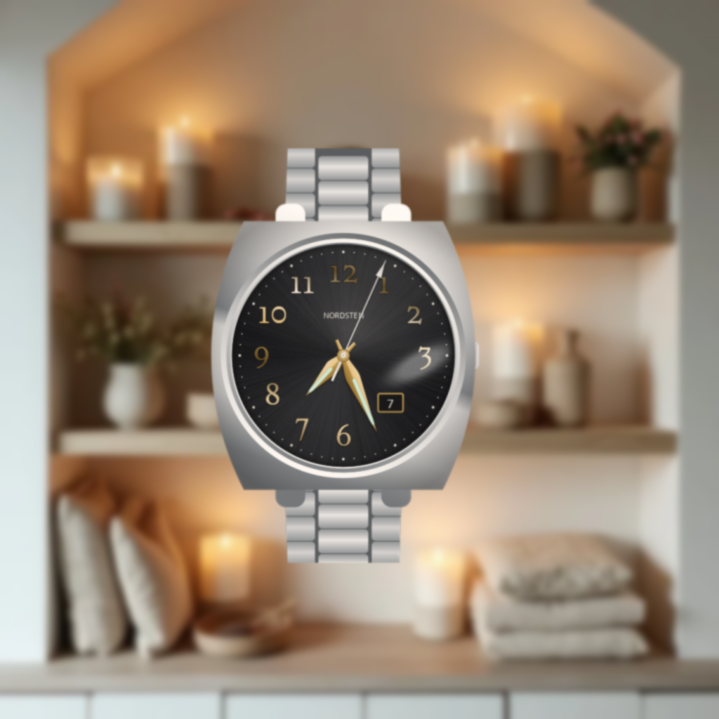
7.26.04
